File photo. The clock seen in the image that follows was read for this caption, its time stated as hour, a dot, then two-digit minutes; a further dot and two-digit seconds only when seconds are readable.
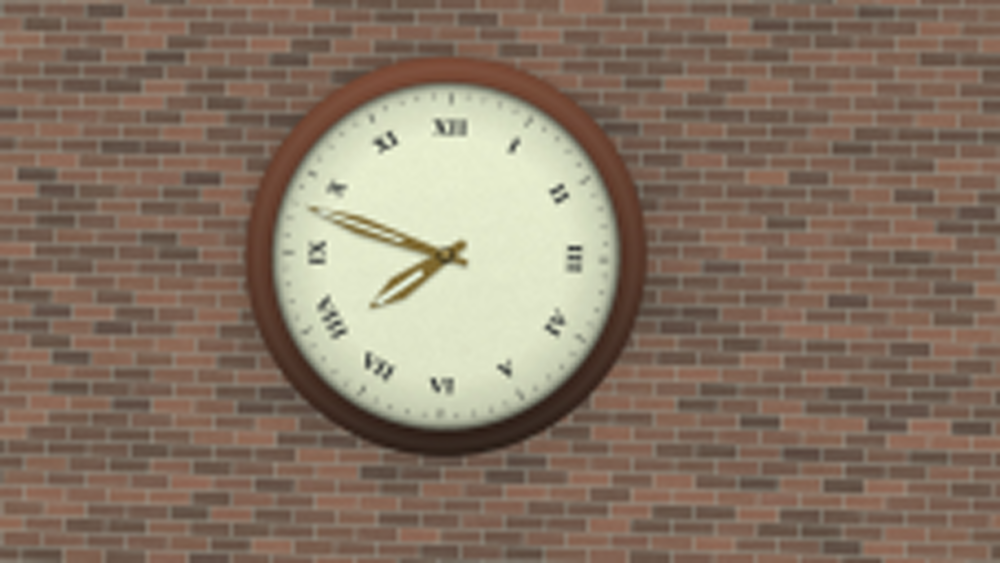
7.48
